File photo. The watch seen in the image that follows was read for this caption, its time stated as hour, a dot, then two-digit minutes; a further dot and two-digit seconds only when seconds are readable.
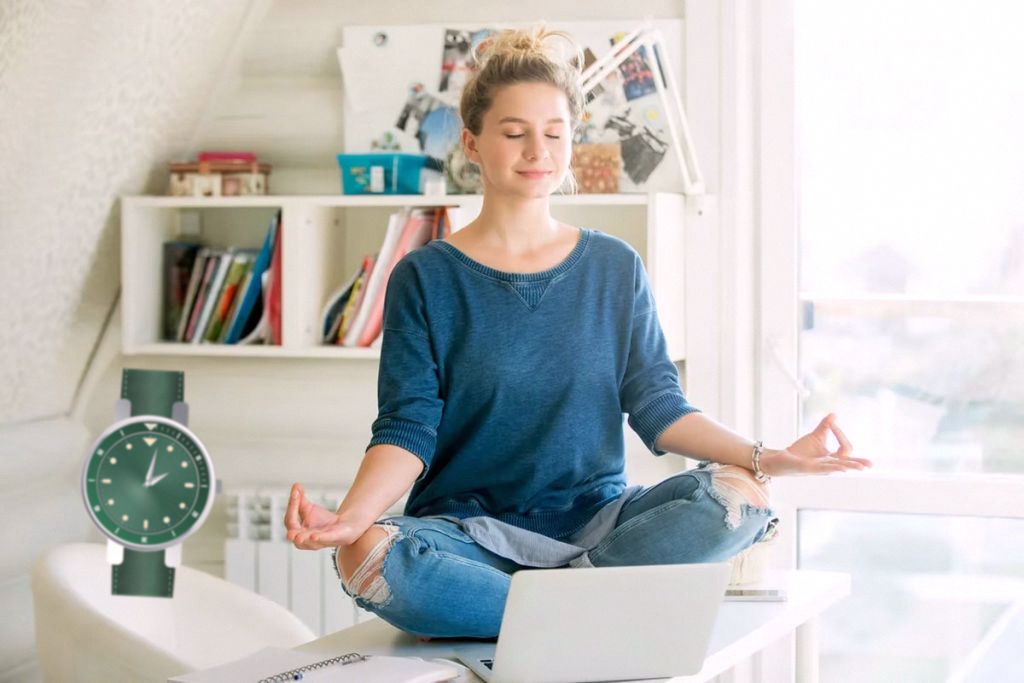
2.02
